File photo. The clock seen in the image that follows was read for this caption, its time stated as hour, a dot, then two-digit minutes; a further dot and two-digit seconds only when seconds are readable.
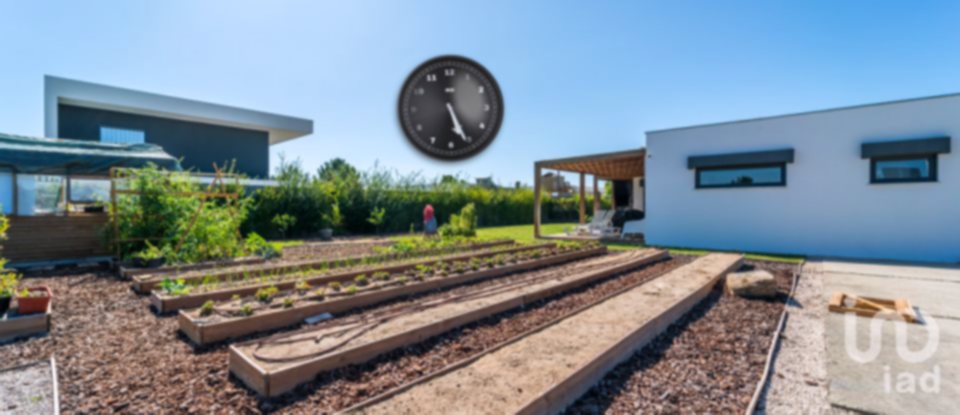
5.26
